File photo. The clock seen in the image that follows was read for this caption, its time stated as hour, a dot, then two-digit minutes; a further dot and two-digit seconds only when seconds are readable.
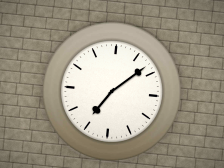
7.08
